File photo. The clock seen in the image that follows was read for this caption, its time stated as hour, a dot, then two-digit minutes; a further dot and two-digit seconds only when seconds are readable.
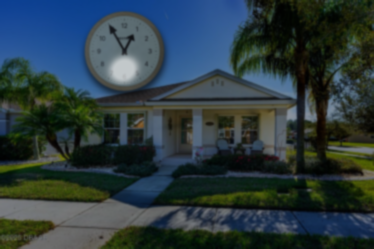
12.55
